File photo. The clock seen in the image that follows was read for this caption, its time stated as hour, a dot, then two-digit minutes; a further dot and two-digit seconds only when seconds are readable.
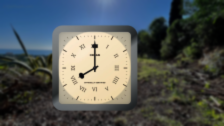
8.00
